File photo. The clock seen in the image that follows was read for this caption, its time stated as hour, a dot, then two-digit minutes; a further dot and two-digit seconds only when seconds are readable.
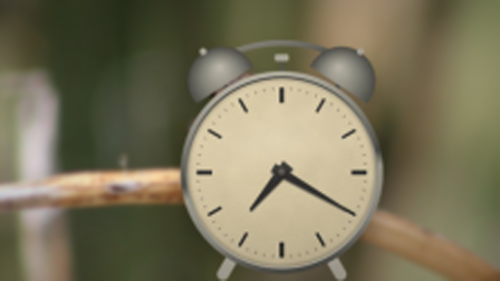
7.20
